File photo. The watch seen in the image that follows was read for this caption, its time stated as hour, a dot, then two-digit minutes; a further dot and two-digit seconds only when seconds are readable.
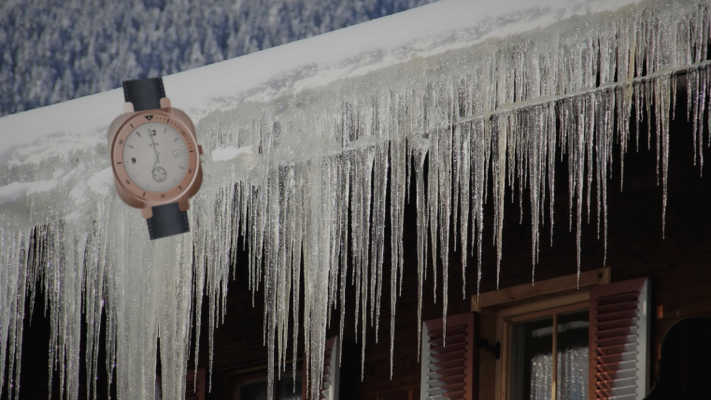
6.59
